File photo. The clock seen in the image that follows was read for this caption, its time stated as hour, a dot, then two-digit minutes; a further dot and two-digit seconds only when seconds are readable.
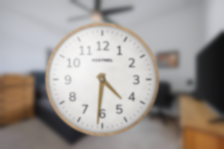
4.31
